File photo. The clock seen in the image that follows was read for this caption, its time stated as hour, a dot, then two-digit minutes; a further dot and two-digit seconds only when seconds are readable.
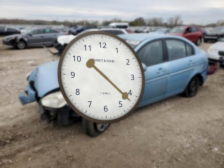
10.22
